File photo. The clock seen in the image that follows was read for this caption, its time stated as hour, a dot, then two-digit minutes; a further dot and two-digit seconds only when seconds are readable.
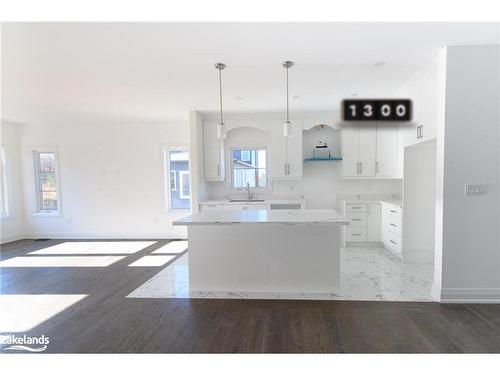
13.00
